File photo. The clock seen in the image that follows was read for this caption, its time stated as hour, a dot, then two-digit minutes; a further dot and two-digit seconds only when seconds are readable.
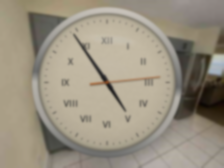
4.54.14
